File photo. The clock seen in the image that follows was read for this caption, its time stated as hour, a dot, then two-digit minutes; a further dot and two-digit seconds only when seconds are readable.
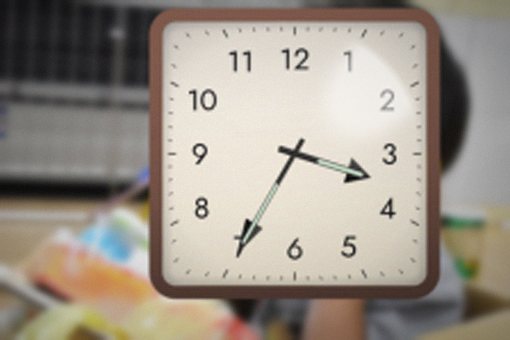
3.35
